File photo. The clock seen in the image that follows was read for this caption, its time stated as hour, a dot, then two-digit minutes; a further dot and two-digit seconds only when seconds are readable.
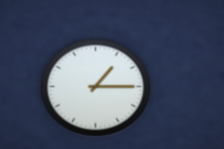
1.15
